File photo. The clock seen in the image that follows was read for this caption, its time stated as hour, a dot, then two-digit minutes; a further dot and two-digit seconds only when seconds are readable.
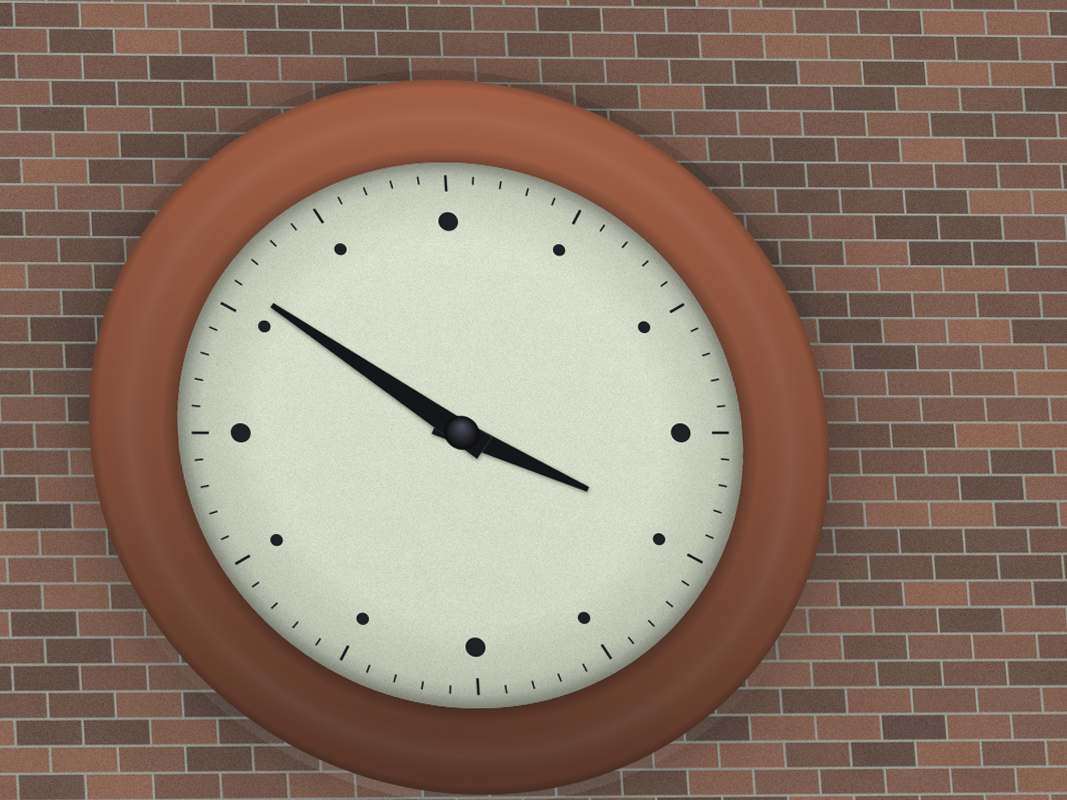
3.51
